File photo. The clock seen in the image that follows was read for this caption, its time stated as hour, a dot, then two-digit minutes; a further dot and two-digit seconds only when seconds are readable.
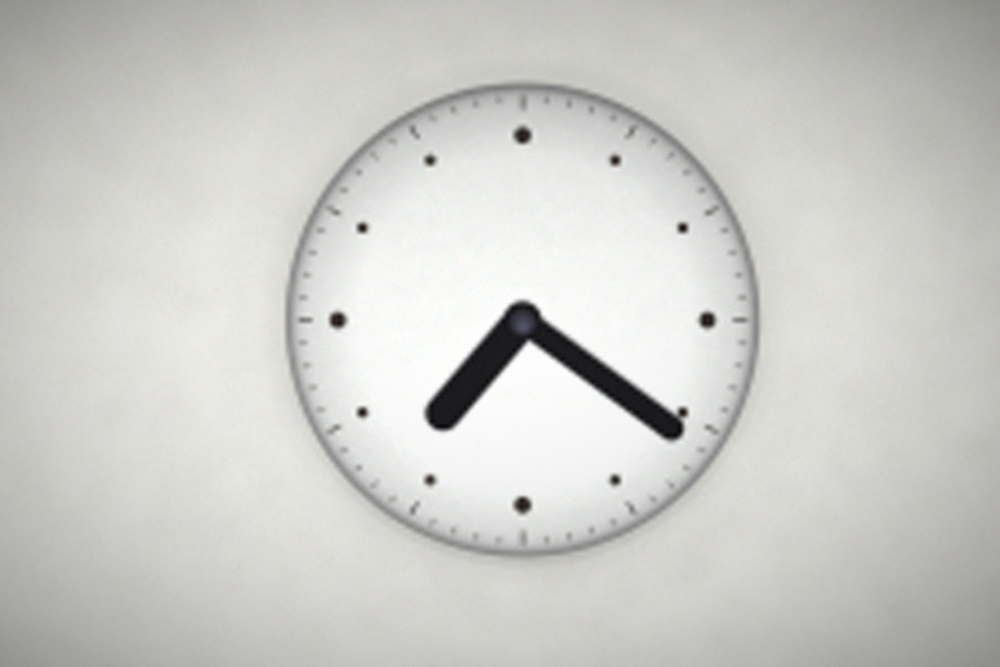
7.21
